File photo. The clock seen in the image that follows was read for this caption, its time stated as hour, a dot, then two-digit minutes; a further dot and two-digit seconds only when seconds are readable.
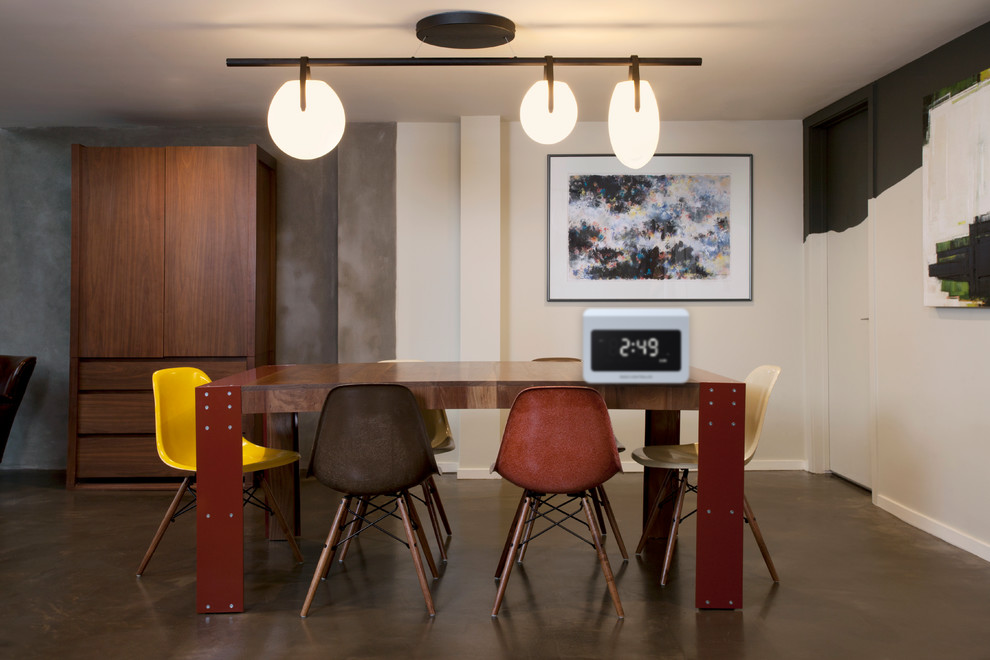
2.49
